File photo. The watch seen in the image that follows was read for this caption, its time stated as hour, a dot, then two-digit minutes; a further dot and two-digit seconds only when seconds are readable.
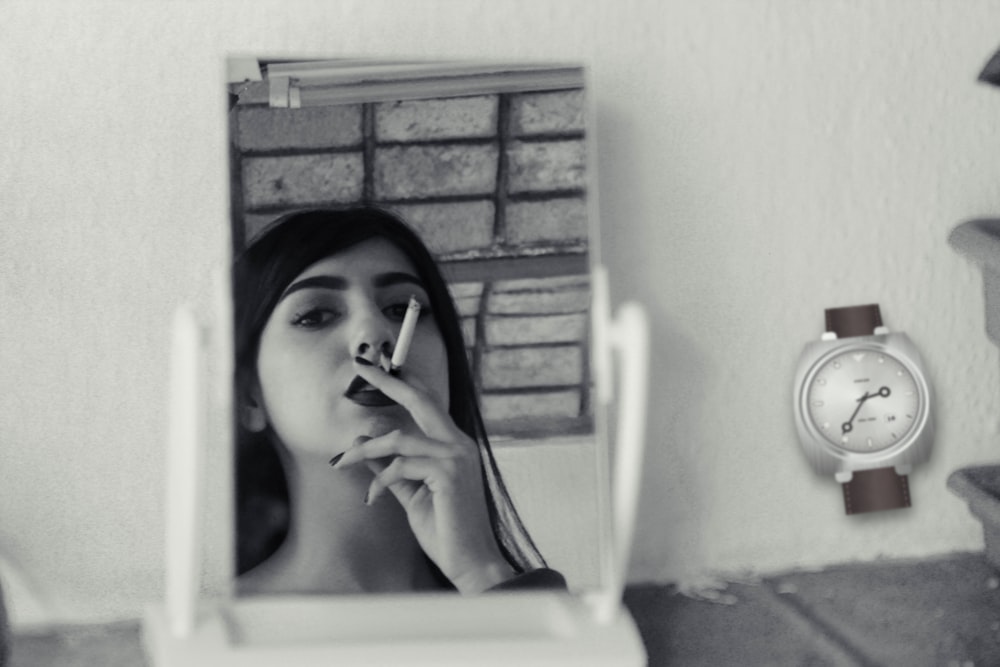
2.36
